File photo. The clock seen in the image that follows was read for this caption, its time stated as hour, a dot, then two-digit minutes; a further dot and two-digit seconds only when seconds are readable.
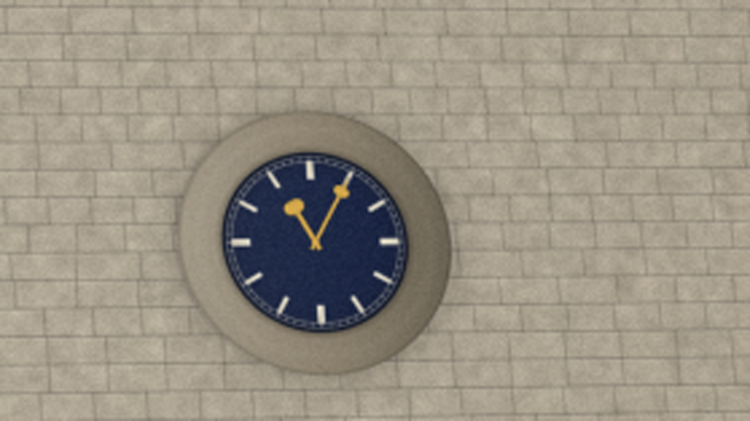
11.05
